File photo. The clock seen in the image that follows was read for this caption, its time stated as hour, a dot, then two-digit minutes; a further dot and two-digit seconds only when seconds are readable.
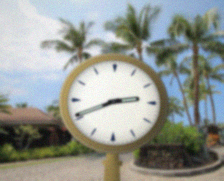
2.41
